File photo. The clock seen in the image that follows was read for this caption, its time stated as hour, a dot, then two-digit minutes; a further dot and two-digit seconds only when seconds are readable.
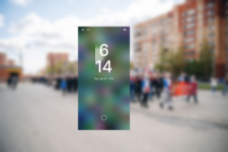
6.14
